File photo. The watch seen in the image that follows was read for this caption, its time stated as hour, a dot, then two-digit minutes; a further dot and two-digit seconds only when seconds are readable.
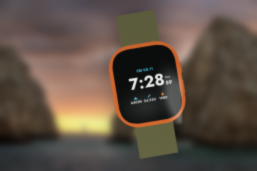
7.28
